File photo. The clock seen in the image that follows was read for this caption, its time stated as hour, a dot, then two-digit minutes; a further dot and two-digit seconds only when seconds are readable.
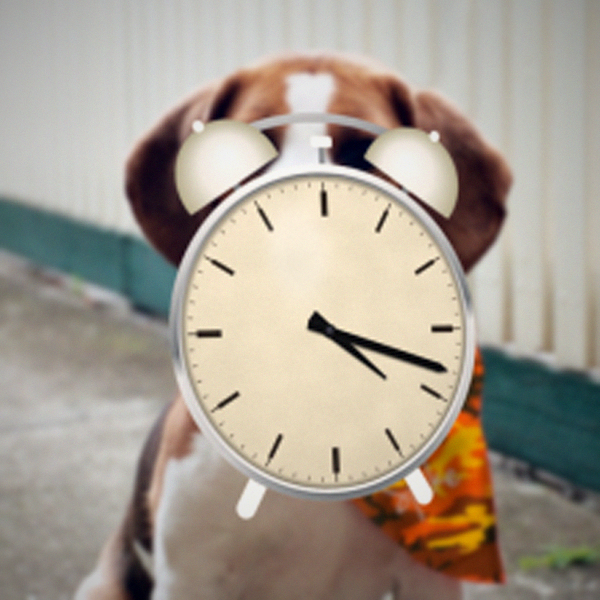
4.18
